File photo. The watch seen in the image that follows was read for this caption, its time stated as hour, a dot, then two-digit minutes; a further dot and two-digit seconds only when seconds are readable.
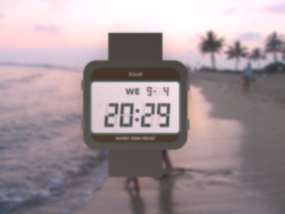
20.29
